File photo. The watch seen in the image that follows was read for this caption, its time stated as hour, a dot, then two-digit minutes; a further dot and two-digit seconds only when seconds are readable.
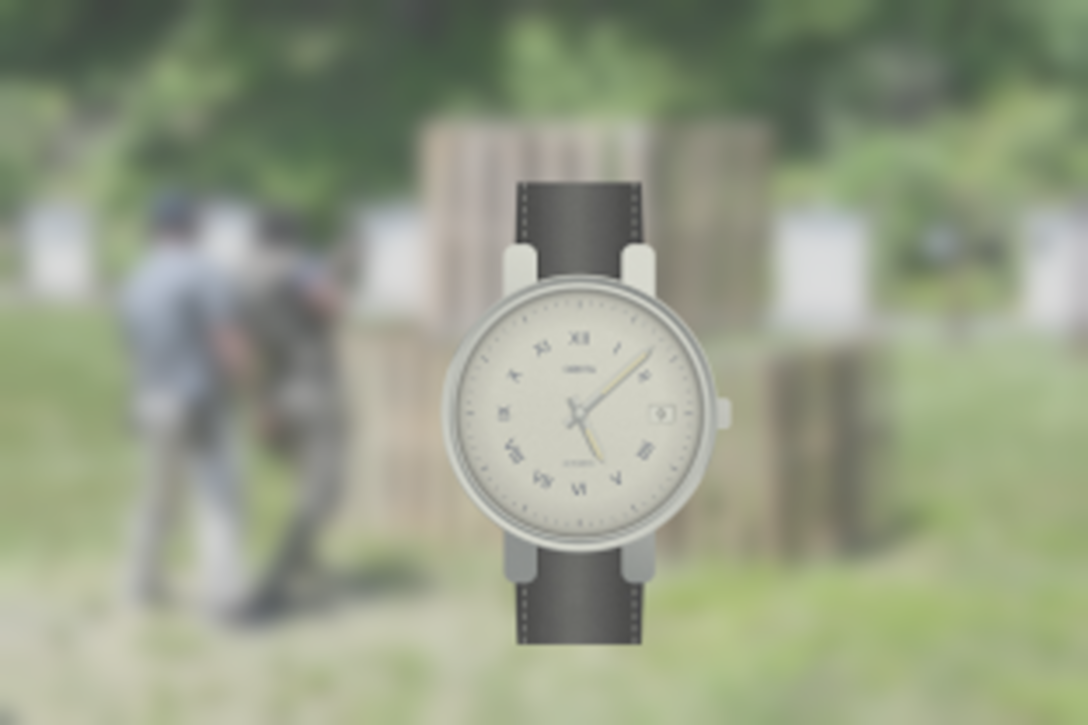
5.08
